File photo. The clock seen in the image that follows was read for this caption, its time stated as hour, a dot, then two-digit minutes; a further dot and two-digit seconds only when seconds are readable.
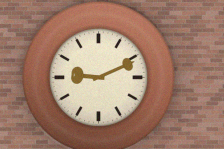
9.11
